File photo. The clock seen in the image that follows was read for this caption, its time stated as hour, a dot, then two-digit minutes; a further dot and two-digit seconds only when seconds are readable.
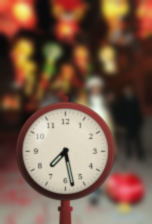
7.28
